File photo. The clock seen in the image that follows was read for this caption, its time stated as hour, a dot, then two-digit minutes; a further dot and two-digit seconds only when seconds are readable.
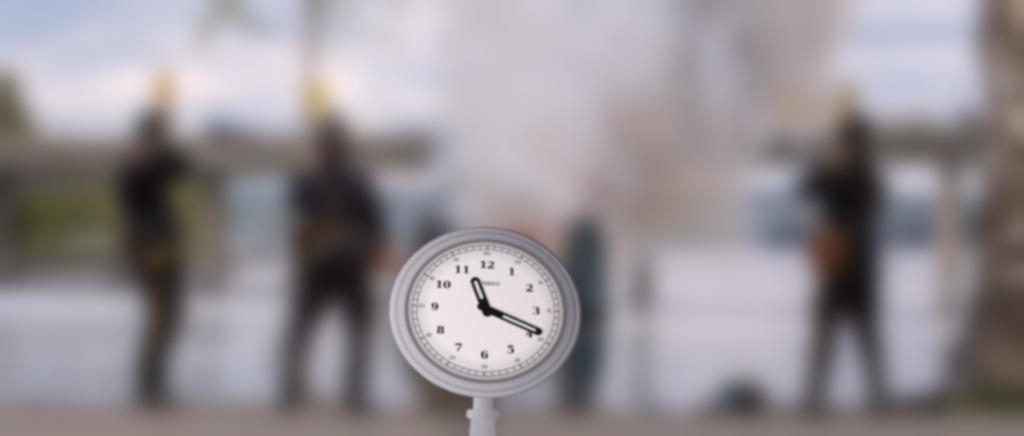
11.19
